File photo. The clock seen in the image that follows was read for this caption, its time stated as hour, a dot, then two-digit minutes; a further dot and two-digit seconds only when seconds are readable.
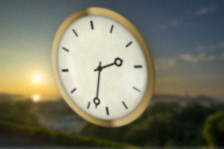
2.33
